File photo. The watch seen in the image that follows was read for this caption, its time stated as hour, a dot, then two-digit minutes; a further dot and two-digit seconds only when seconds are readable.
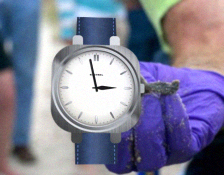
2.58
